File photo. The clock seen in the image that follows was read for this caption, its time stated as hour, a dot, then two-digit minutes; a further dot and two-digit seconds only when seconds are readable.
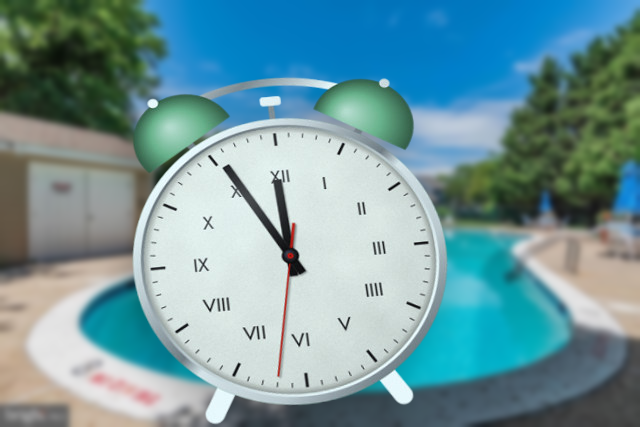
11.55.32
